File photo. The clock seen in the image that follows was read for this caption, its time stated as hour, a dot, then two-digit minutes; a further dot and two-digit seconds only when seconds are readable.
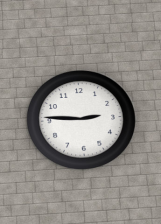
2.46
